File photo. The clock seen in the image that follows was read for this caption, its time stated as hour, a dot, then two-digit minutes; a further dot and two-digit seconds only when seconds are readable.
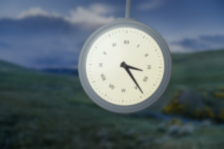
3.24
